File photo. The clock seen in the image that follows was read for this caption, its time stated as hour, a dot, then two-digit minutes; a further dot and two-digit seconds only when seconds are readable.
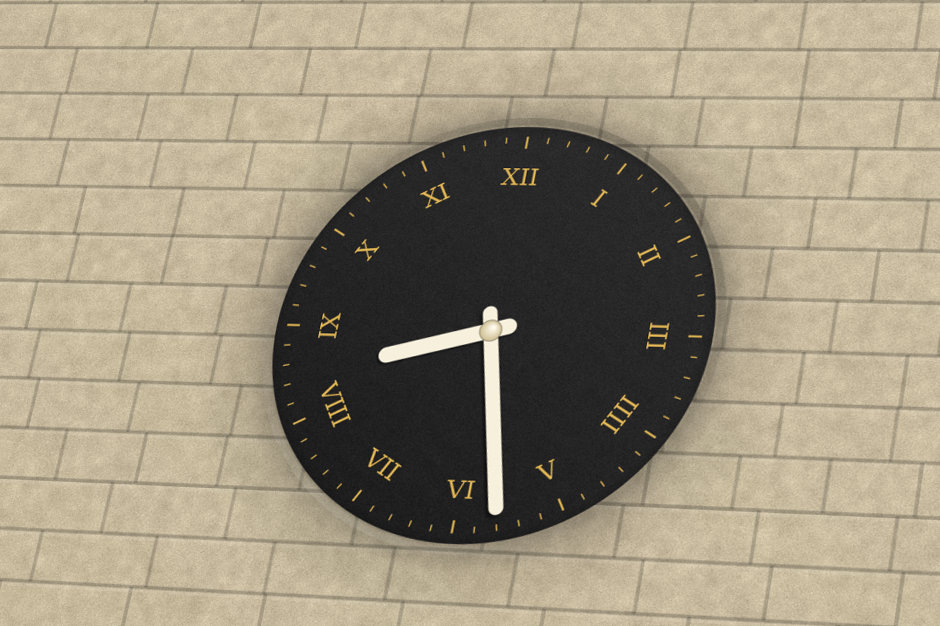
8.28
